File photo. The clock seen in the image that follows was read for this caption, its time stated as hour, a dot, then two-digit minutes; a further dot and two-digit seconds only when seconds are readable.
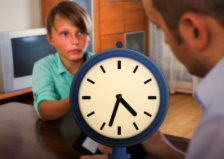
4.33
